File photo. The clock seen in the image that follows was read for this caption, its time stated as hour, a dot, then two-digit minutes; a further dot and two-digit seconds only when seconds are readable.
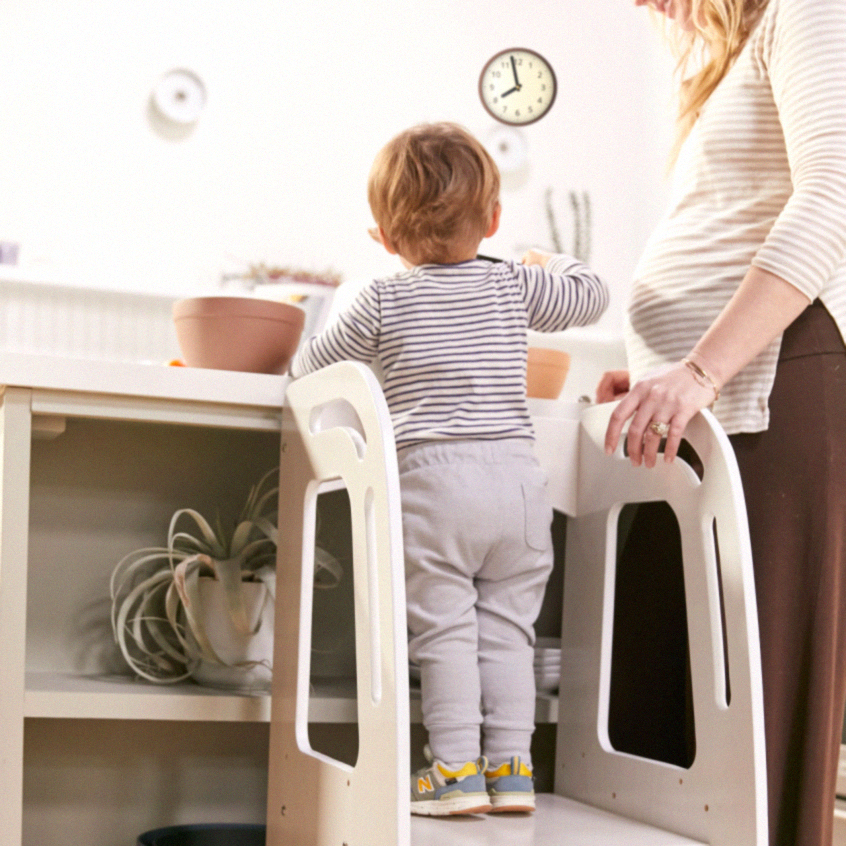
7.58
